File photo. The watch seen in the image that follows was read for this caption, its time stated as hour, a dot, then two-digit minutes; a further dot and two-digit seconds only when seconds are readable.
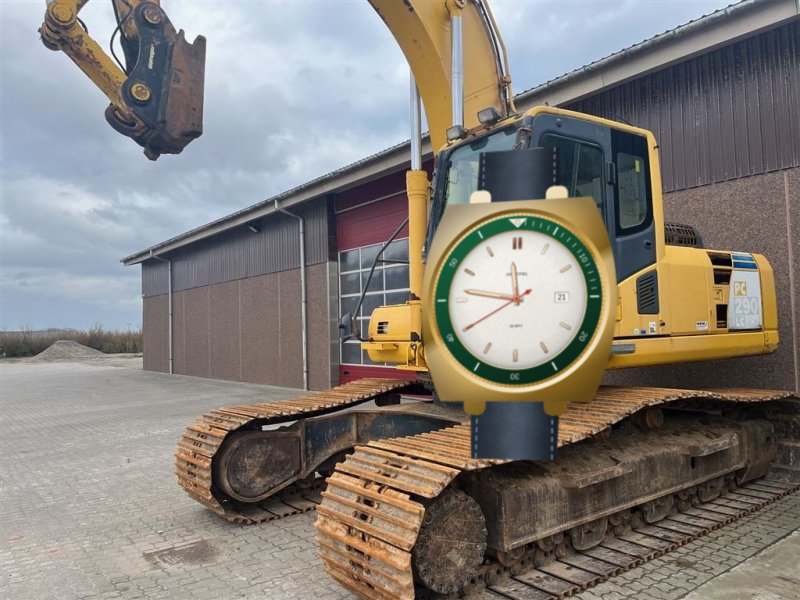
11.46.40
